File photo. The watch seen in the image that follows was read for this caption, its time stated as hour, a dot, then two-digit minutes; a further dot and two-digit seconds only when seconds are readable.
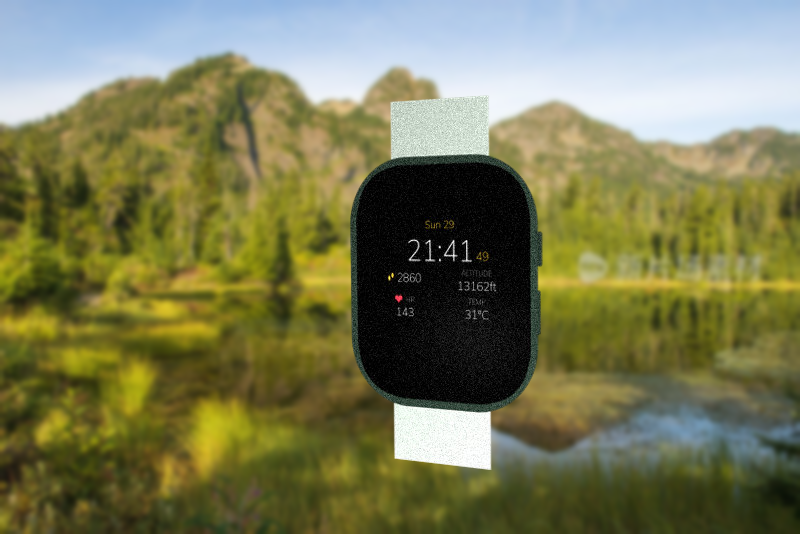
21.41.49
